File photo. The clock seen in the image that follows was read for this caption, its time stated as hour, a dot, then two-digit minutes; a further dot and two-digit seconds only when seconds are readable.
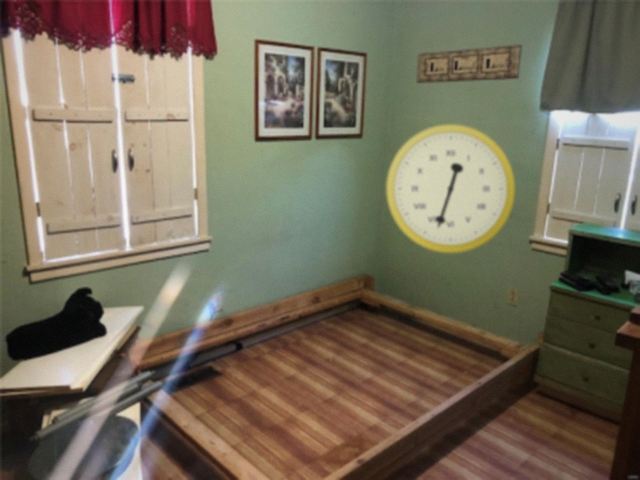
12.33
